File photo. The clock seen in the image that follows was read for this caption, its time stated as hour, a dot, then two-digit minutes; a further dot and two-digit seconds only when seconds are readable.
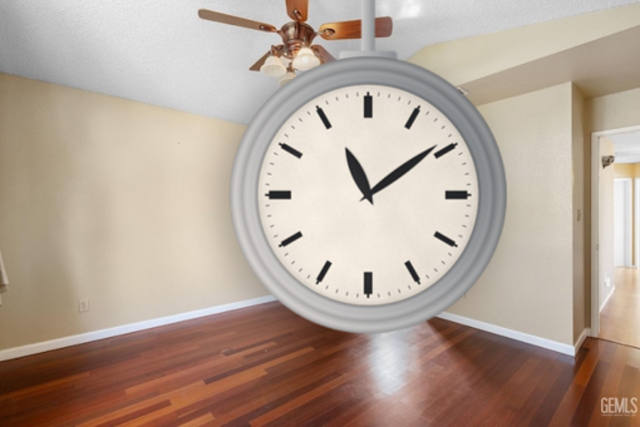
11.09
